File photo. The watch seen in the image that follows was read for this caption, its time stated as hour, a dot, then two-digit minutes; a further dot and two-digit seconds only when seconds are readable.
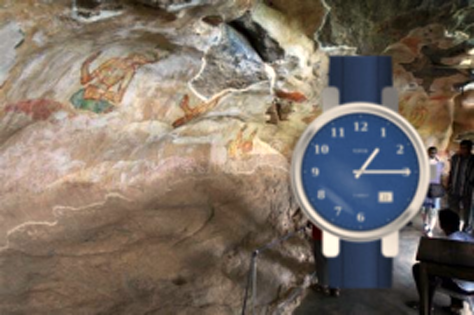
1.15
